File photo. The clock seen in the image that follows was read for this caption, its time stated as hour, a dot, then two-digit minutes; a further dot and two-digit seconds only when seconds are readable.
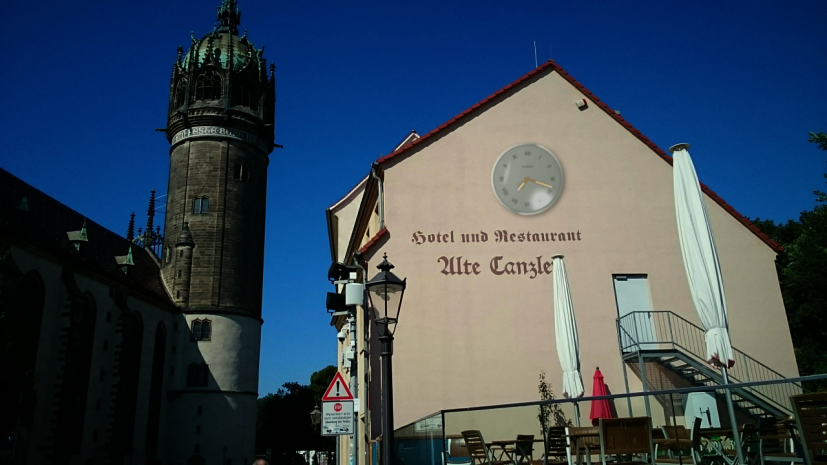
7.18
